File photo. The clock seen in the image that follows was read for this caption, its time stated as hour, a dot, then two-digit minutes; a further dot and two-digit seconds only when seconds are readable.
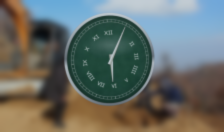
6.05
